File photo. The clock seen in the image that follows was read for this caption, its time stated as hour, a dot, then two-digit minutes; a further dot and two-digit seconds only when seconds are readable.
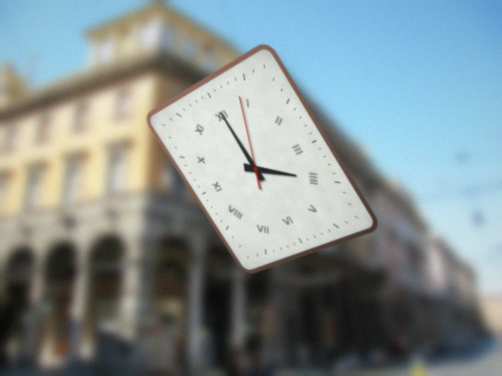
4.00.04
